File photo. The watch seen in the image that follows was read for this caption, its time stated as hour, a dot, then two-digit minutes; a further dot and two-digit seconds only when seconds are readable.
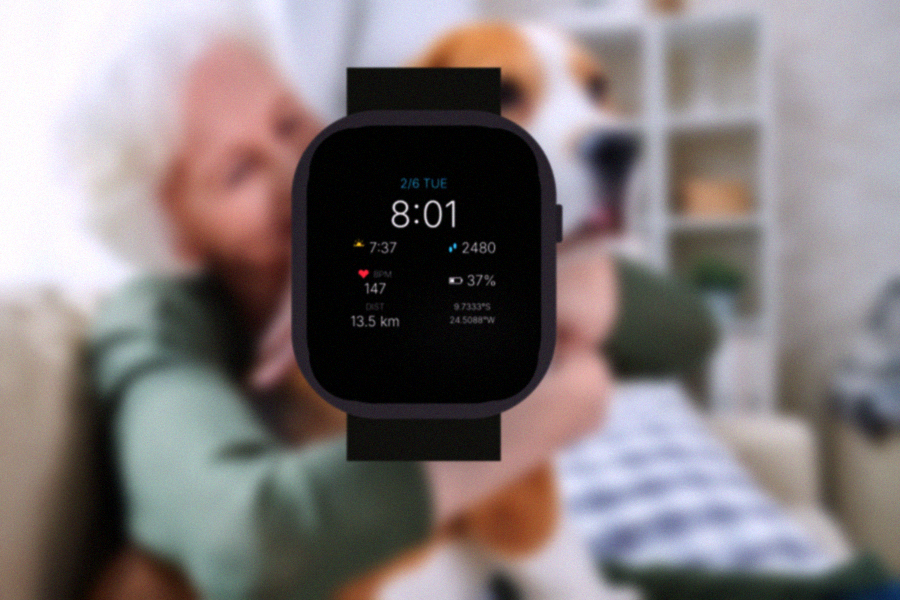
8.01
